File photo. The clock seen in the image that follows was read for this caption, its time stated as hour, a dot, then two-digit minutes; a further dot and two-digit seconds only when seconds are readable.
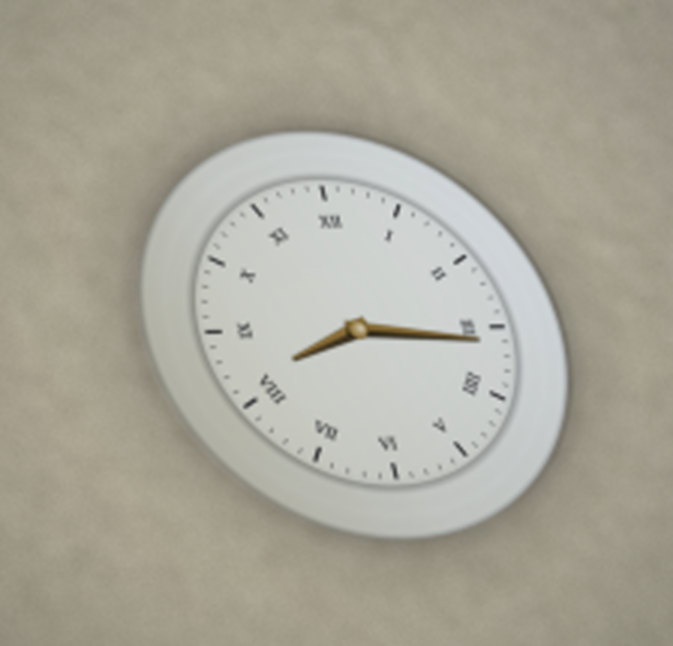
8.16
